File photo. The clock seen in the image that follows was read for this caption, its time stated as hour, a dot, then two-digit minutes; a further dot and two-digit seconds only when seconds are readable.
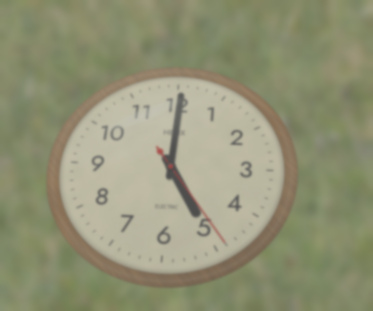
5.00.24
